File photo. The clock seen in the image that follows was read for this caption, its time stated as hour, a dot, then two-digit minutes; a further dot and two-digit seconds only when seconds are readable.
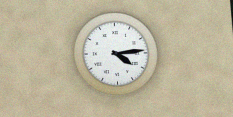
4.14
